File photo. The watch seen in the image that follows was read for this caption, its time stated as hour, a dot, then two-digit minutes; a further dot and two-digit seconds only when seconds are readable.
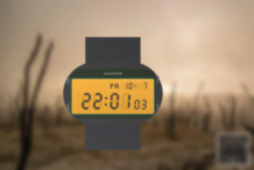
22.01.03
